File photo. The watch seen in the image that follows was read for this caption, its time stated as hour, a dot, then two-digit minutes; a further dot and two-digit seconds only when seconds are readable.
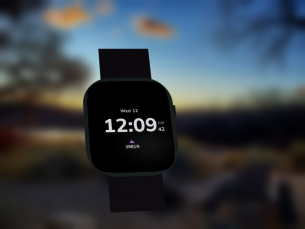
12.09
